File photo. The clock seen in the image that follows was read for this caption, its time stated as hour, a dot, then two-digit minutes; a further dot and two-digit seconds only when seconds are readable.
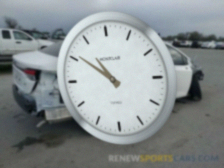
10.51
